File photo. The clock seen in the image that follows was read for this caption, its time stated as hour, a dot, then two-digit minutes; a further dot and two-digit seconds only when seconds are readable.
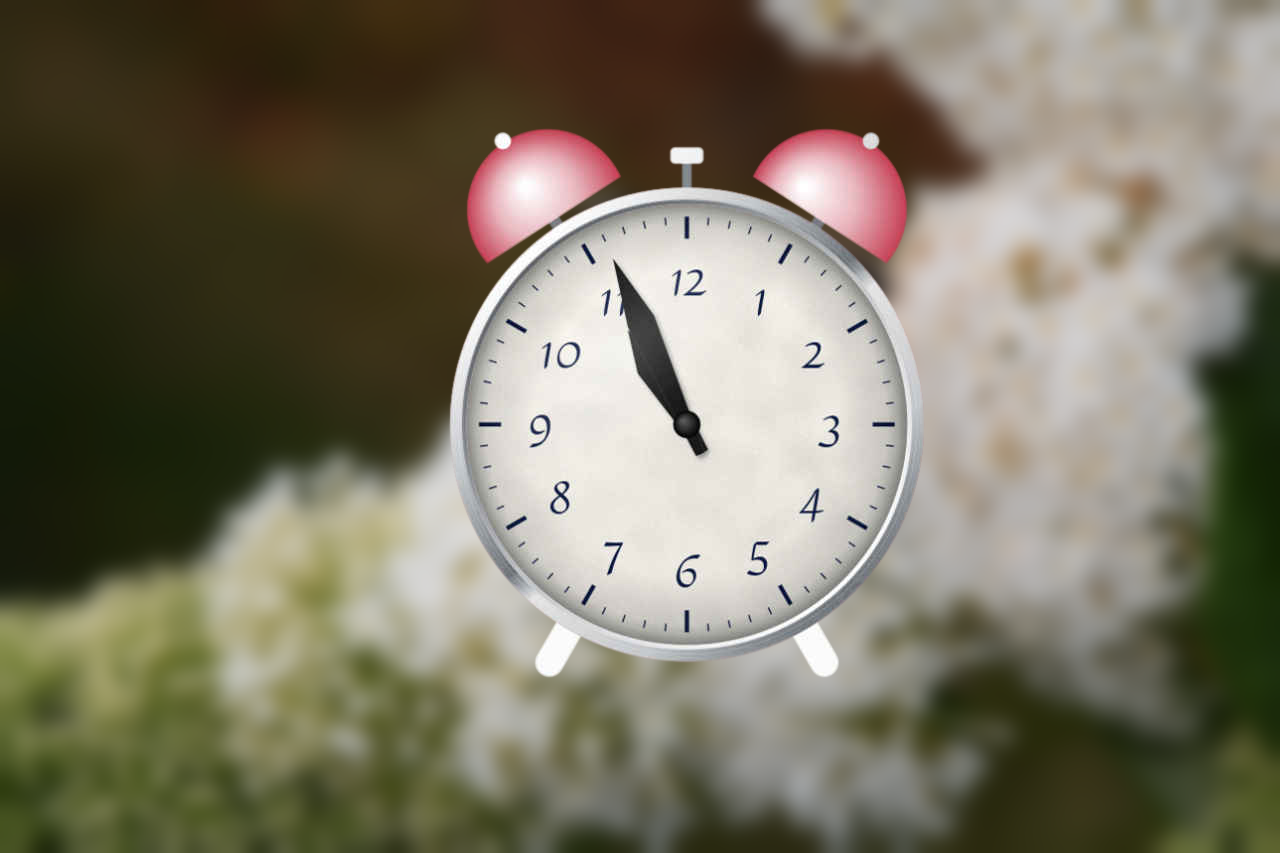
10.56
